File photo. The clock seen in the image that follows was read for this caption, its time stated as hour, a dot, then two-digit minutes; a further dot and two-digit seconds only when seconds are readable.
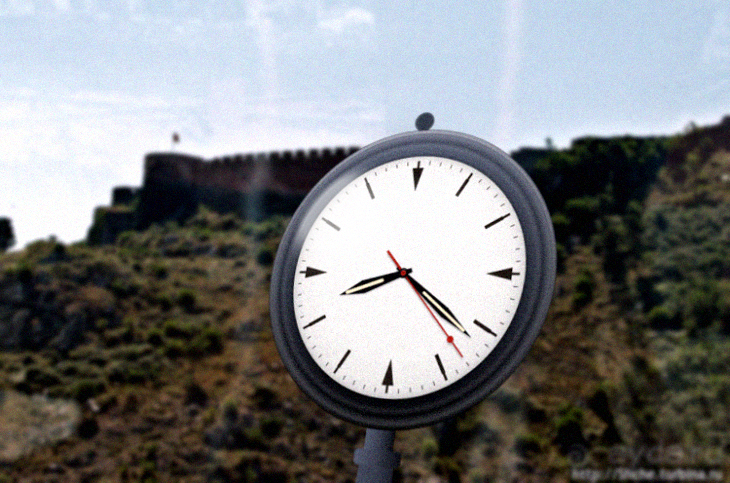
8.21.23
